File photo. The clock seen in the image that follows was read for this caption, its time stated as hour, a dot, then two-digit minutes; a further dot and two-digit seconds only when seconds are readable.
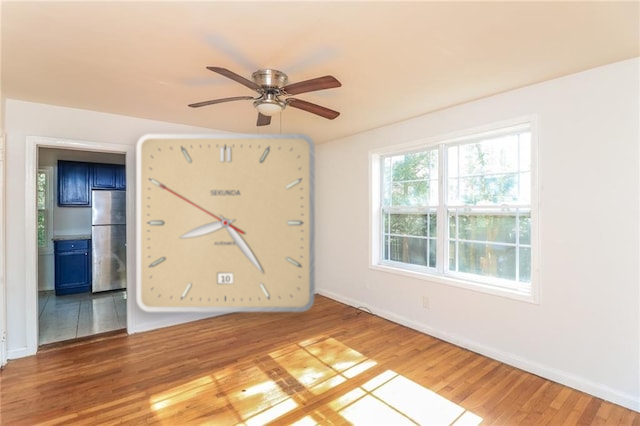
8.23.50
